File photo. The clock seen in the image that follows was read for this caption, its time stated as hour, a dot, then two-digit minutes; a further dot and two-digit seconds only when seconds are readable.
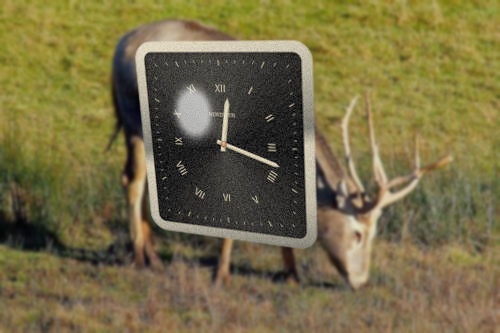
12.18
